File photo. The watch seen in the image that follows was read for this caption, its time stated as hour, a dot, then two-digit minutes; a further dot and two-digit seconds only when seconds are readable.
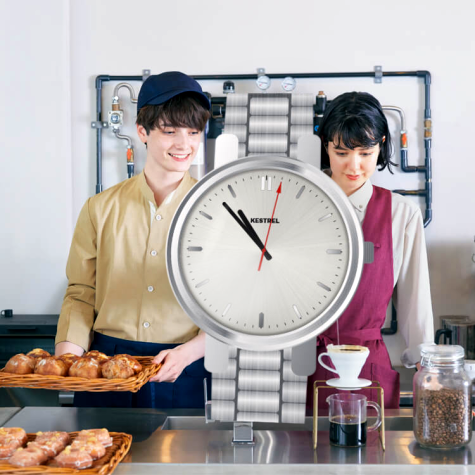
10.53.02
